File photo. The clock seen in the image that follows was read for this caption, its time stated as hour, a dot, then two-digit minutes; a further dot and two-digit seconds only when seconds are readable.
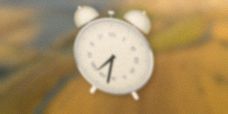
7.32
